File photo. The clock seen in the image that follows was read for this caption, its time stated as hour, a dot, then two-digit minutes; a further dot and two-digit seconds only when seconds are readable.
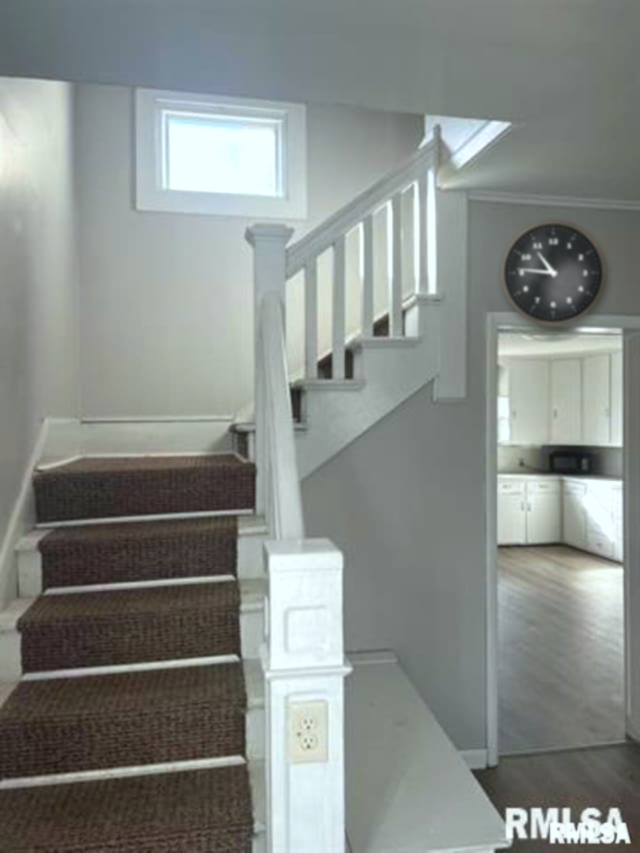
10.46
